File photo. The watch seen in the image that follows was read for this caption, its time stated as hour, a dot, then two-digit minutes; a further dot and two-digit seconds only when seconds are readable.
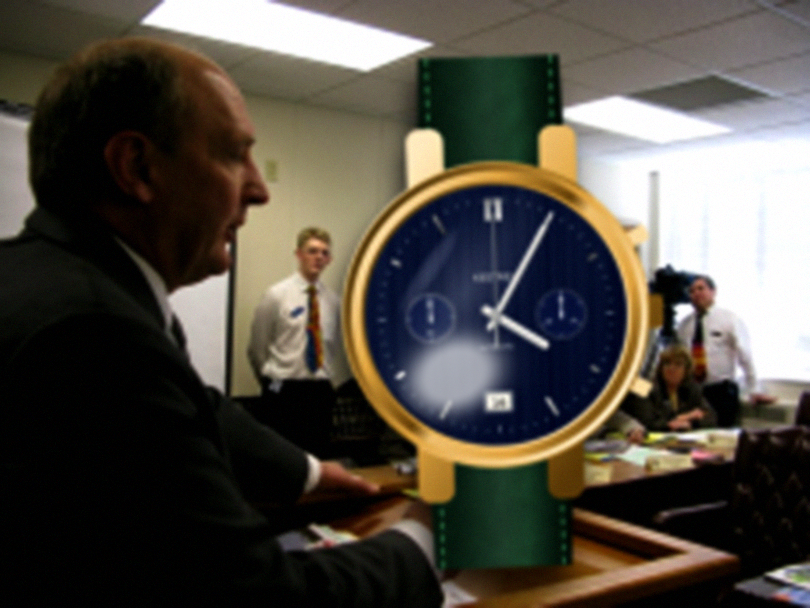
4.05
